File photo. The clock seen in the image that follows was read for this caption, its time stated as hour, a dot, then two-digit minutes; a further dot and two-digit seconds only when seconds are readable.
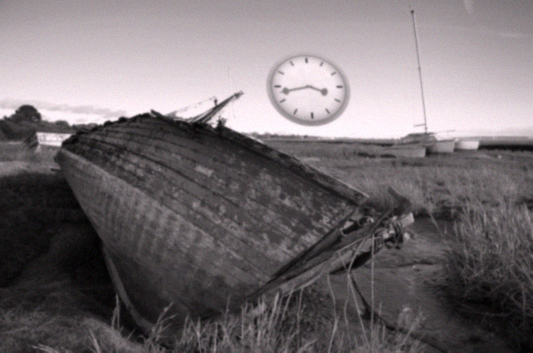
3.43
